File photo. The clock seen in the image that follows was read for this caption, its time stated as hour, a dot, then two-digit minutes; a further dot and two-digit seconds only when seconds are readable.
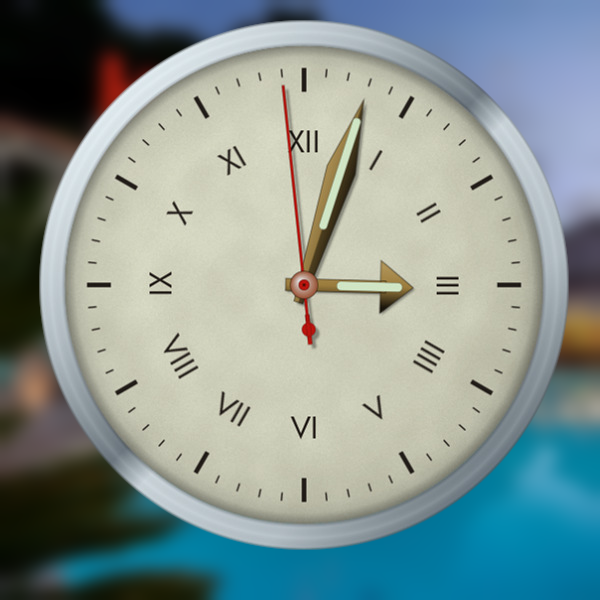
3.02.59
